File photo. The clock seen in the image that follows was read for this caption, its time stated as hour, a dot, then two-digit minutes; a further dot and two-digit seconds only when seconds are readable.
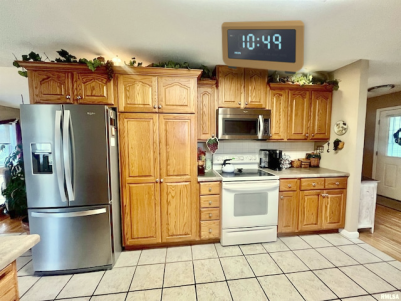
10.49
